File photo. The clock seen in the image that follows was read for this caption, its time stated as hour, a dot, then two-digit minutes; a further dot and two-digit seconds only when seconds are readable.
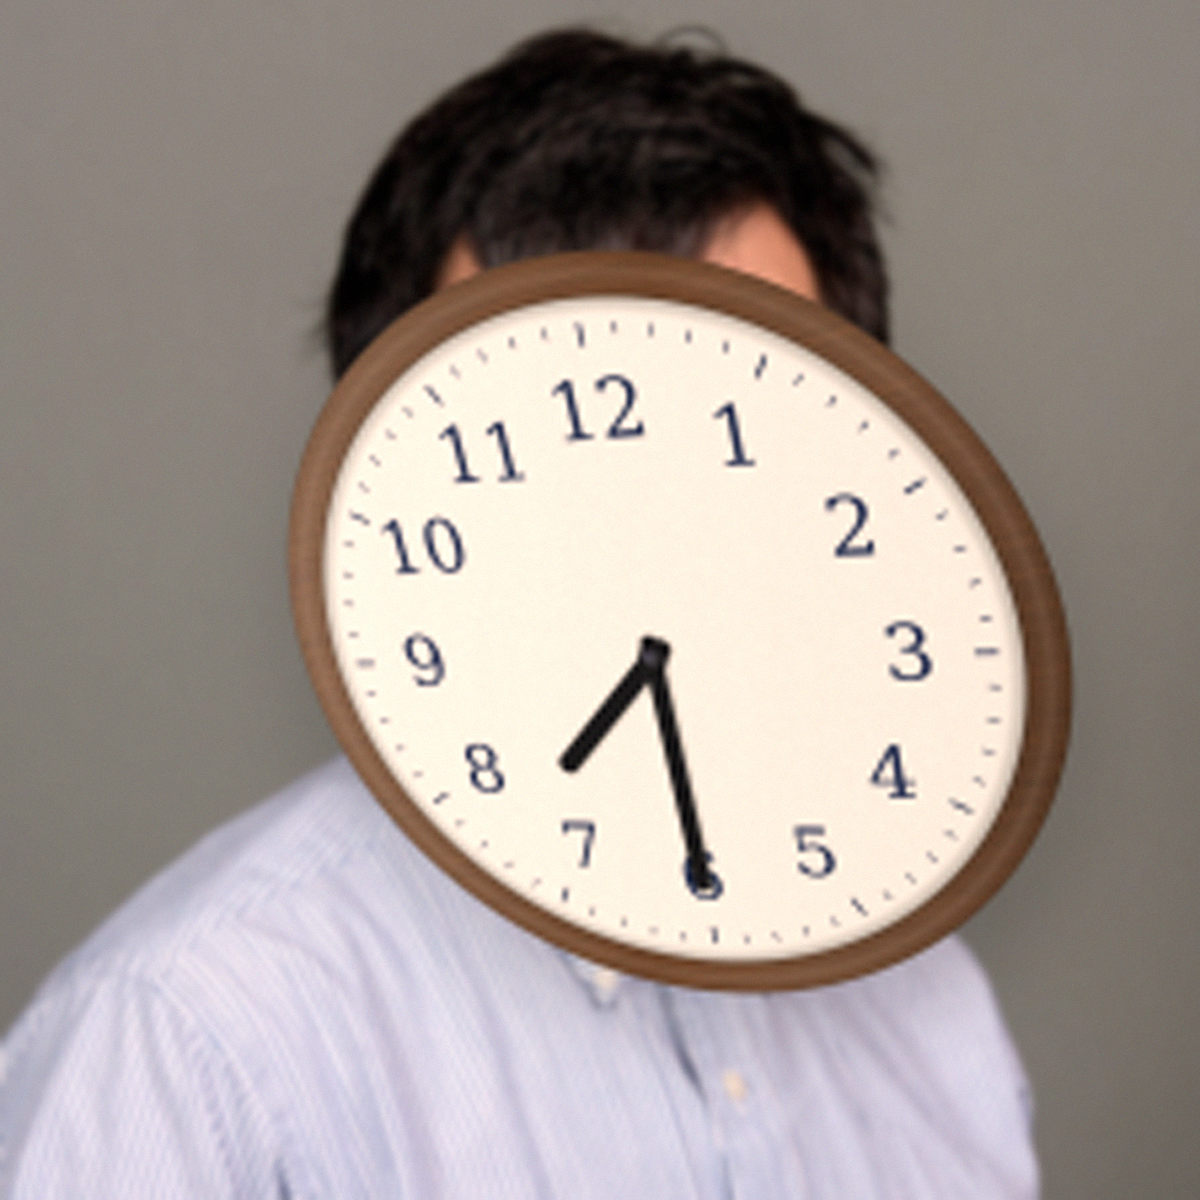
7.30
